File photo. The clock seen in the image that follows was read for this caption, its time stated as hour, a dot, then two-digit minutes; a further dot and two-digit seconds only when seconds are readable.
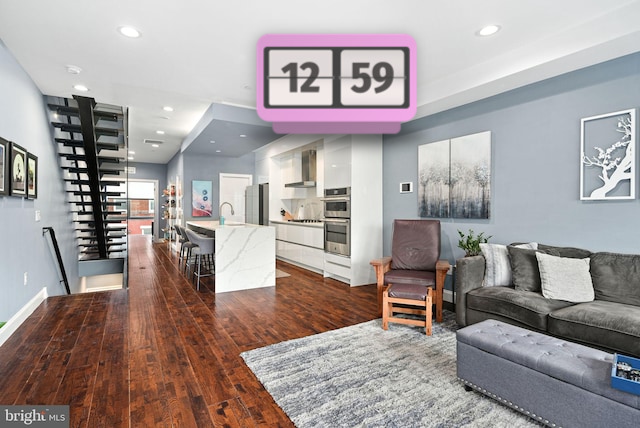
12.59
